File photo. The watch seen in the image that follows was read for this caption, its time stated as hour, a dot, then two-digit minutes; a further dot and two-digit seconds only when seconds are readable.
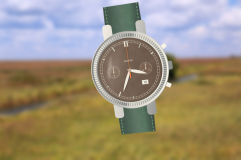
3.34
